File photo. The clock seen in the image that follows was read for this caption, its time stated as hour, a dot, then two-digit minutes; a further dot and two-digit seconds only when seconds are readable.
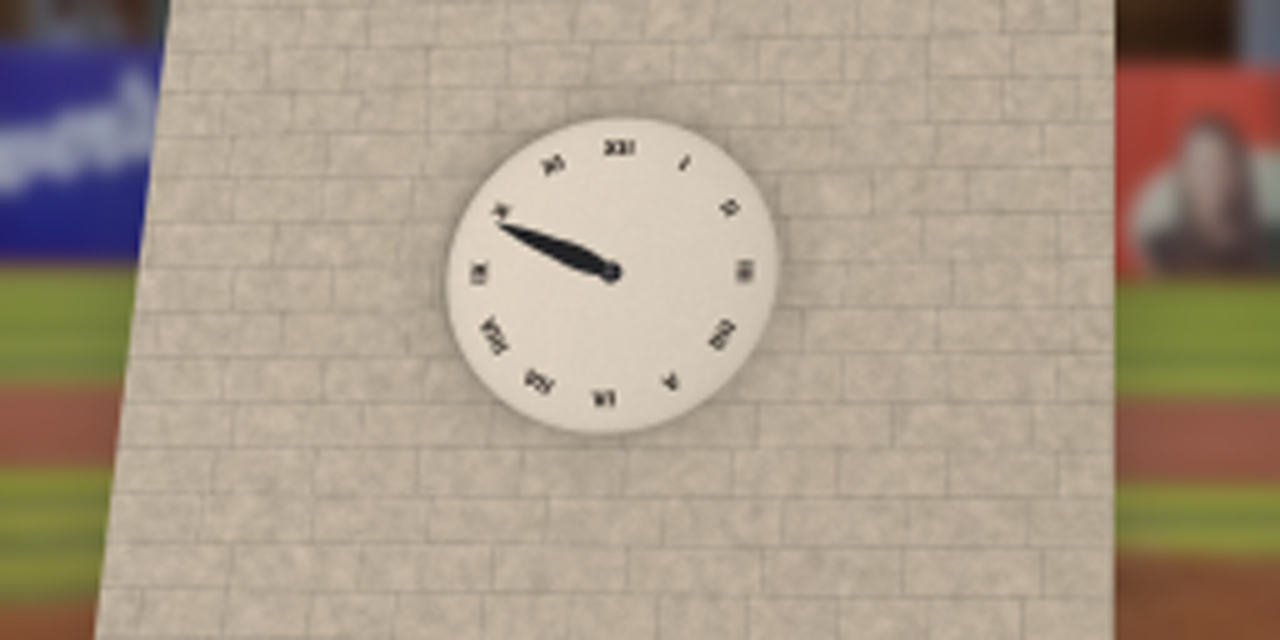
9.49
